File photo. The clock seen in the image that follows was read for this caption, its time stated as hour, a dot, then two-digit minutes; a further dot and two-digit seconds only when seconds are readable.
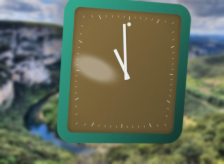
10.59
